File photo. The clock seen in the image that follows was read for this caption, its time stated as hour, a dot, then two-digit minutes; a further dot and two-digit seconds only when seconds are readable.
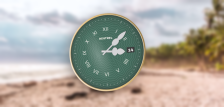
3.08
